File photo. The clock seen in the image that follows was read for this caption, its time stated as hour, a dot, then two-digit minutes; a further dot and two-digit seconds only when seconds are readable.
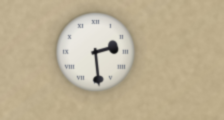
2.29
